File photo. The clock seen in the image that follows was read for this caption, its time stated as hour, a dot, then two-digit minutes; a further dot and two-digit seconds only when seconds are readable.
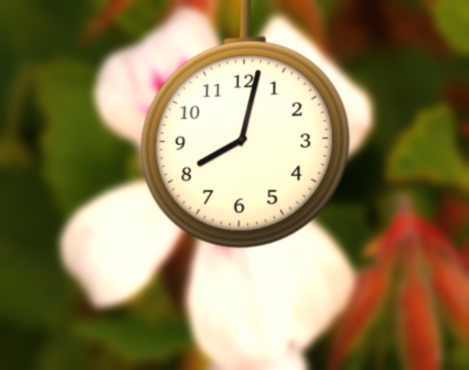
8.02
